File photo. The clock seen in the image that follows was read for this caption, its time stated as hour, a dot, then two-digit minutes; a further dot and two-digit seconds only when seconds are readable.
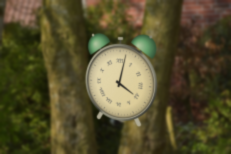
4.02
